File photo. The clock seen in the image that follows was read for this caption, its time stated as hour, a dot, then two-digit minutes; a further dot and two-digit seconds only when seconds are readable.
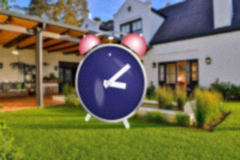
3.08
